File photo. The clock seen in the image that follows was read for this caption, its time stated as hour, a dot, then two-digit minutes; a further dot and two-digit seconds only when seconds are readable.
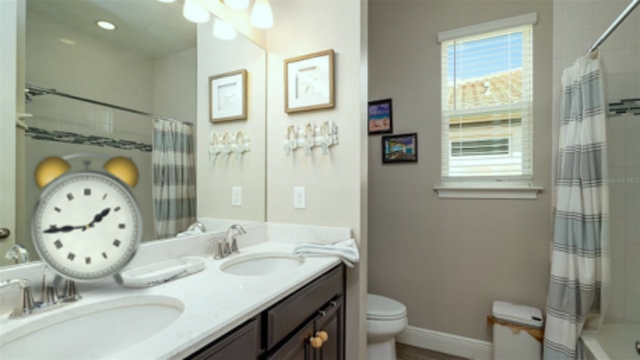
1.44
